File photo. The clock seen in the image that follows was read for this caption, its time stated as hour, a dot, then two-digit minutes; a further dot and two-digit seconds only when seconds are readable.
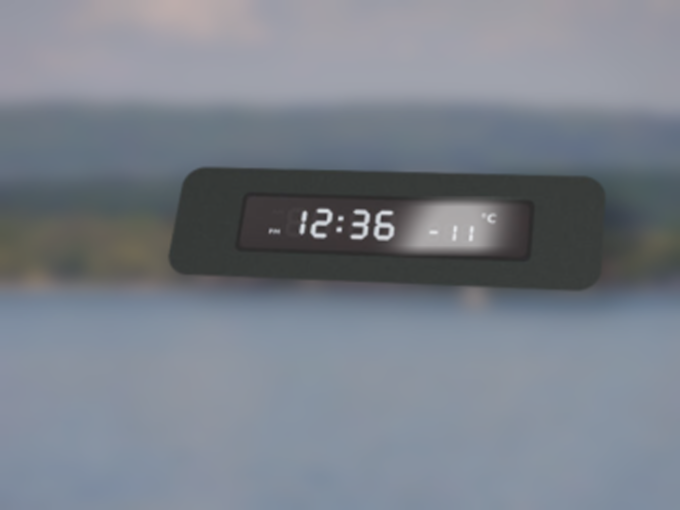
12.36
